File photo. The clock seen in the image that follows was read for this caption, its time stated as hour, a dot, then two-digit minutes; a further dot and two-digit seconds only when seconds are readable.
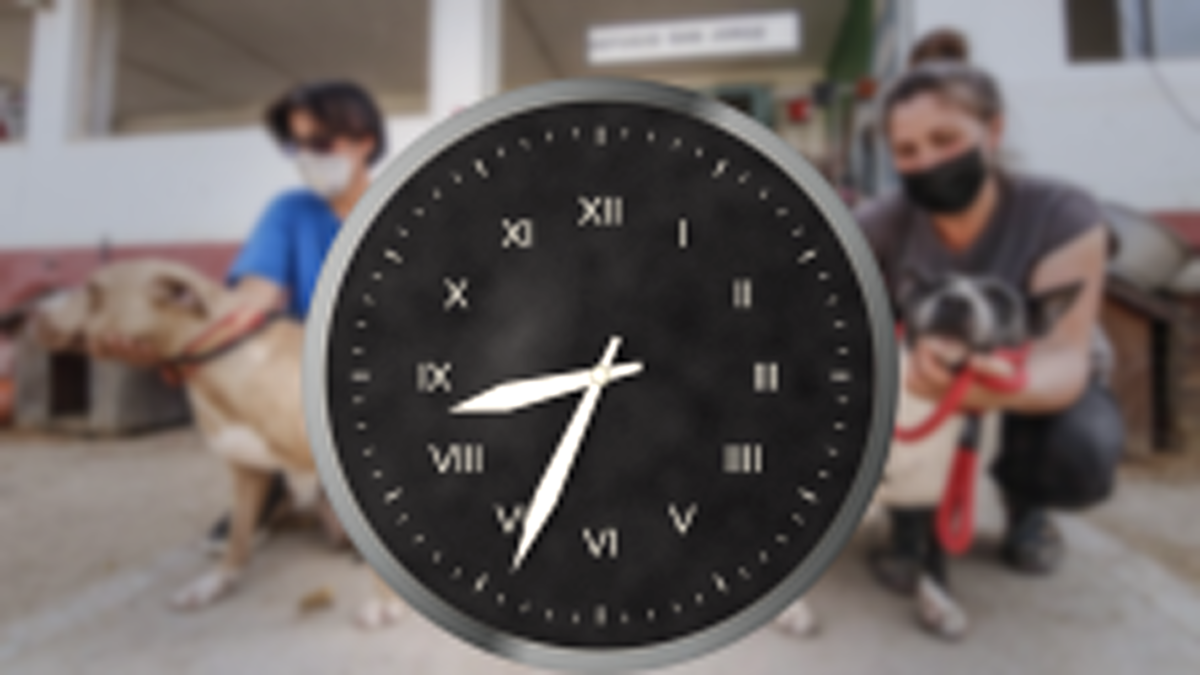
8.34
